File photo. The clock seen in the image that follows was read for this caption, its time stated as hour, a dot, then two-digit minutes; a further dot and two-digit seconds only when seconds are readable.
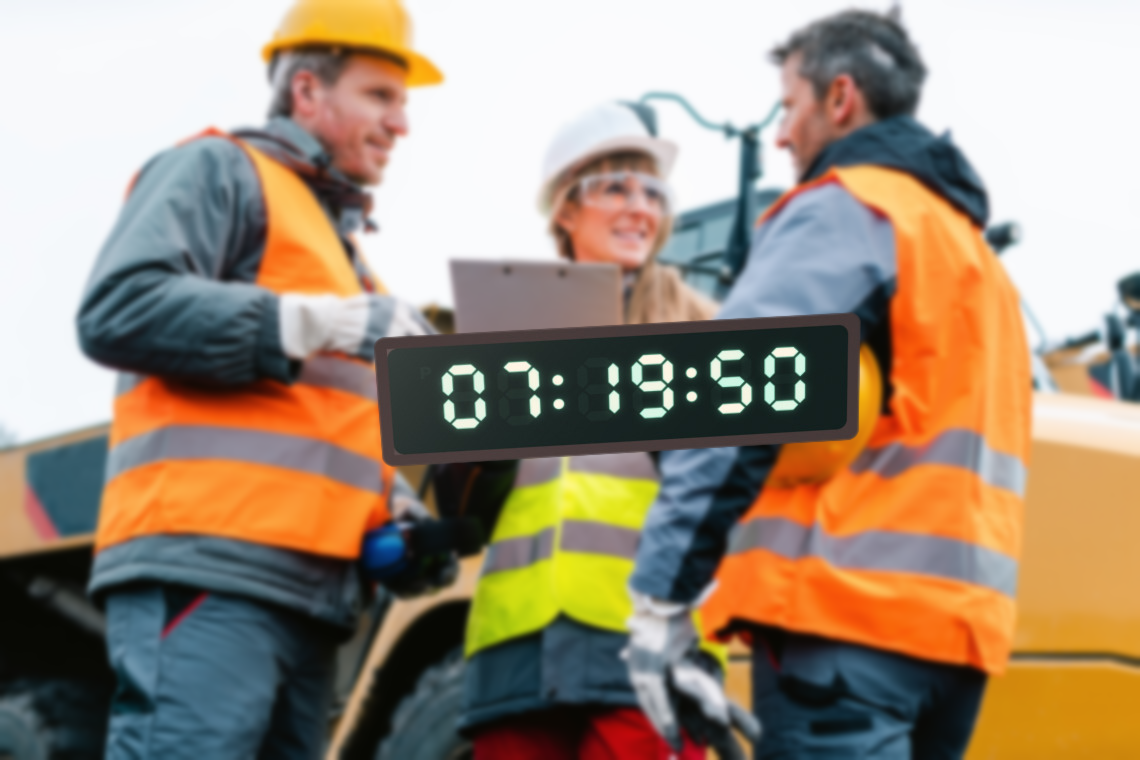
7.19.50
